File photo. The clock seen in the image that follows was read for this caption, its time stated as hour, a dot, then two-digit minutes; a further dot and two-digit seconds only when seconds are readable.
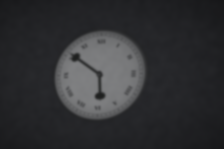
5.51
